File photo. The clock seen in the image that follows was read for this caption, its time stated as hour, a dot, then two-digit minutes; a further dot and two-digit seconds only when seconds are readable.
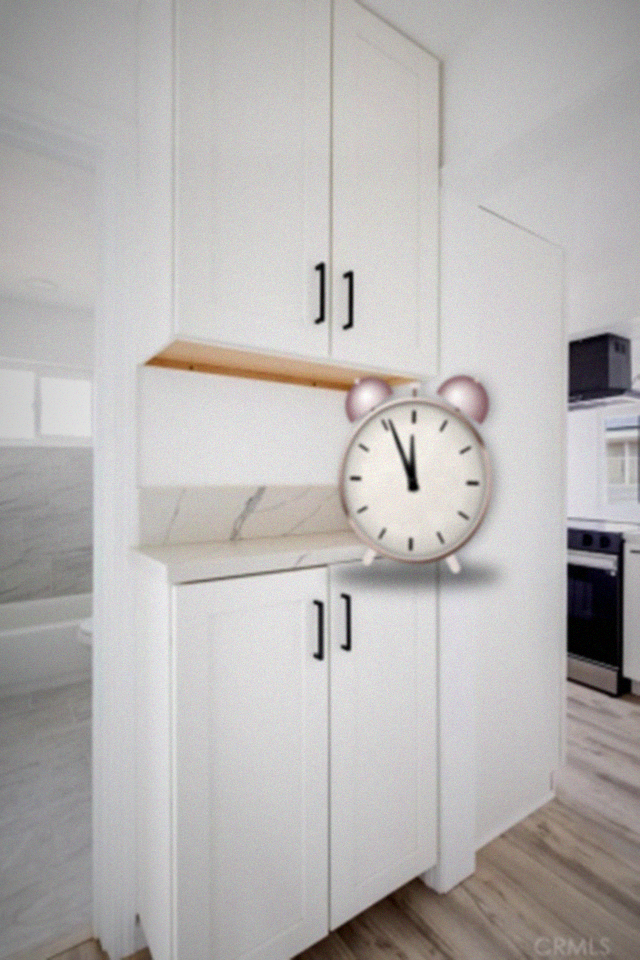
11.56
